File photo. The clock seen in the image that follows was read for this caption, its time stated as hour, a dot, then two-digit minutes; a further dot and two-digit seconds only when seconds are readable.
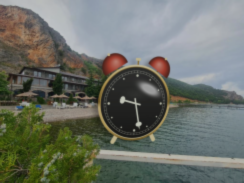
9.28
